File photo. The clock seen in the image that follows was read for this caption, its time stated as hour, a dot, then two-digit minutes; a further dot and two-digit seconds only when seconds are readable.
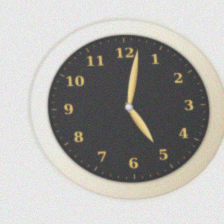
5.02
